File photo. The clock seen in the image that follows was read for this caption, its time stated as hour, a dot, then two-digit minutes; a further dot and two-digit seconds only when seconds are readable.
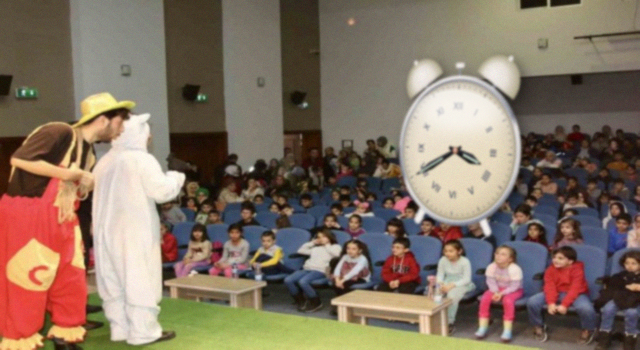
3.40
